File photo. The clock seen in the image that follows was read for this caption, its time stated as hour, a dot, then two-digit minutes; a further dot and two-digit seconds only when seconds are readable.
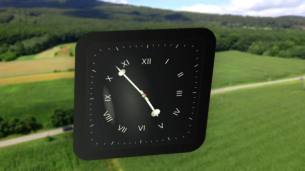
4.53
